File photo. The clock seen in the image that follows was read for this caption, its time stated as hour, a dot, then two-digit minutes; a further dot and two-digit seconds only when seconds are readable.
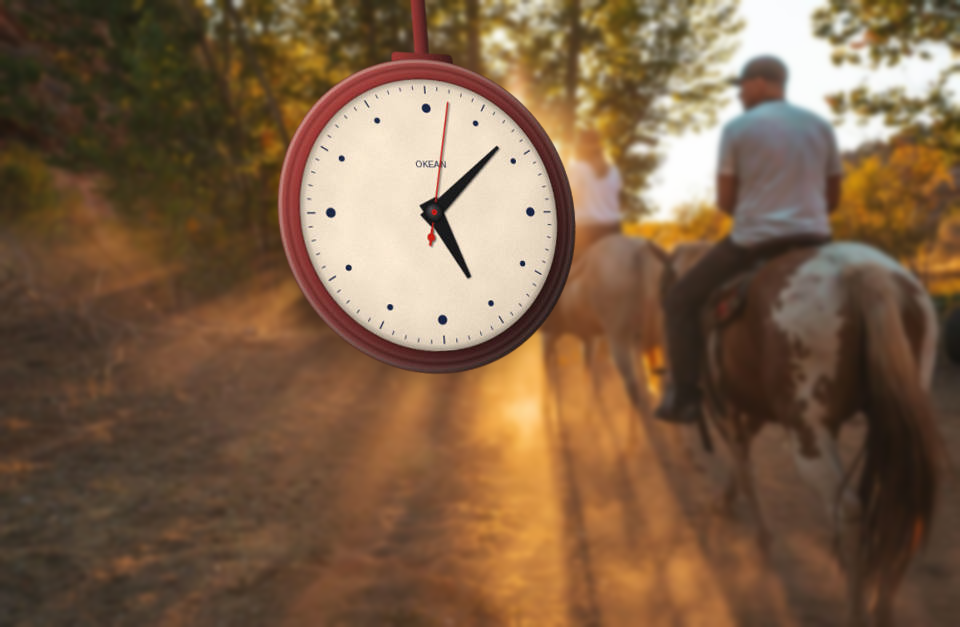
5.08.02
